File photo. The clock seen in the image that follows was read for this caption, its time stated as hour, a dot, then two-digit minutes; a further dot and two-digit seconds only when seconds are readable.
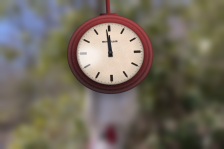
11.59
